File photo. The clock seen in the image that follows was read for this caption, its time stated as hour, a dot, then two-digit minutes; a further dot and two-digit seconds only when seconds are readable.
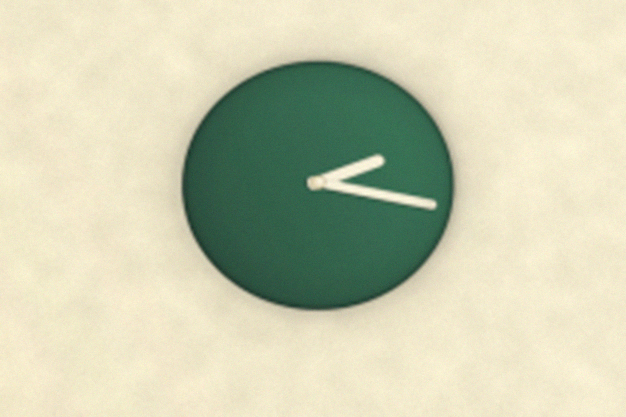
2.17
